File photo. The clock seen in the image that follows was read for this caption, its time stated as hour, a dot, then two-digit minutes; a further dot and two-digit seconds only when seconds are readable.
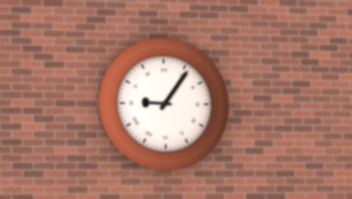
9.06
